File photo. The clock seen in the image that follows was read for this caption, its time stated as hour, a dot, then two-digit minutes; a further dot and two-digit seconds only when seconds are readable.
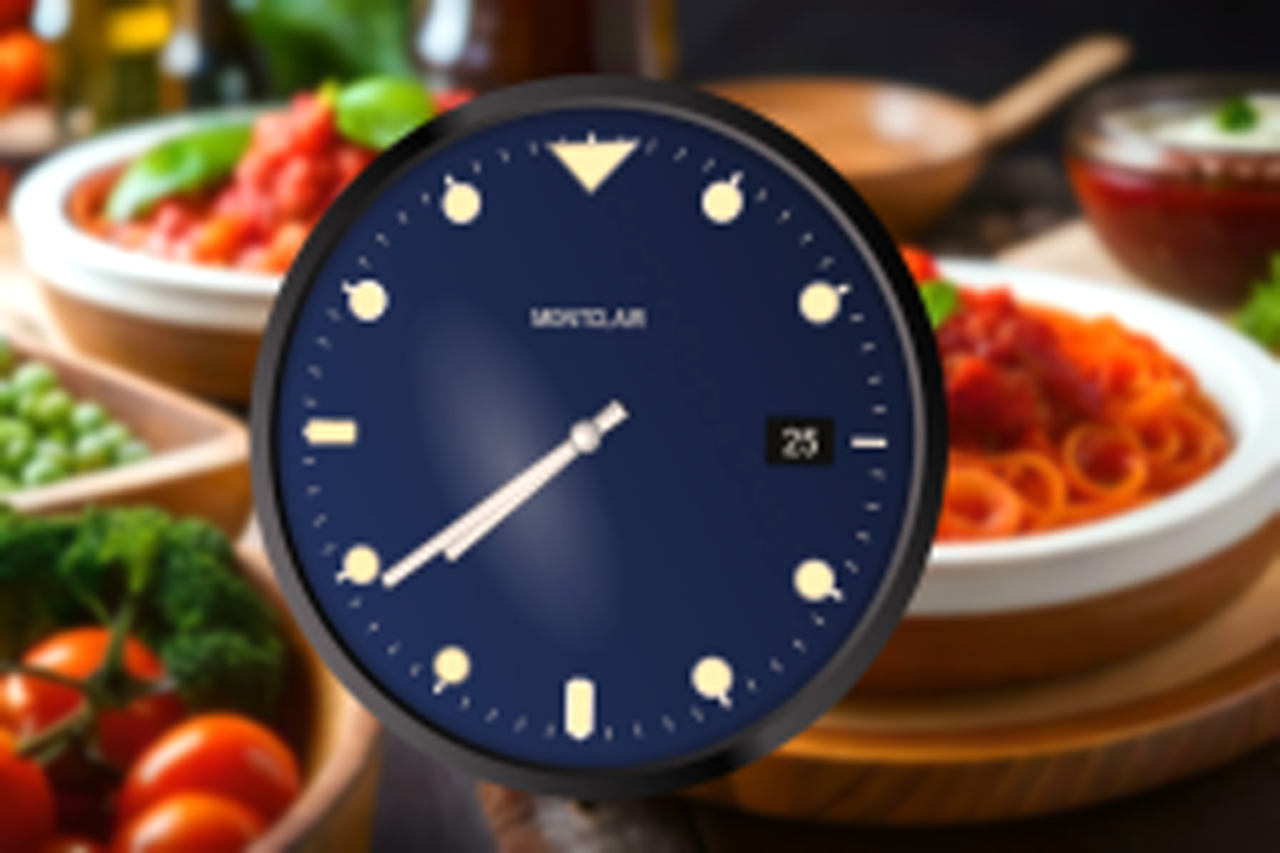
7.39
